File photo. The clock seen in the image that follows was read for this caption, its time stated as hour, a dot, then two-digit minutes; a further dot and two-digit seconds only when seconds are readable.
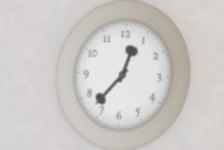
12.37
